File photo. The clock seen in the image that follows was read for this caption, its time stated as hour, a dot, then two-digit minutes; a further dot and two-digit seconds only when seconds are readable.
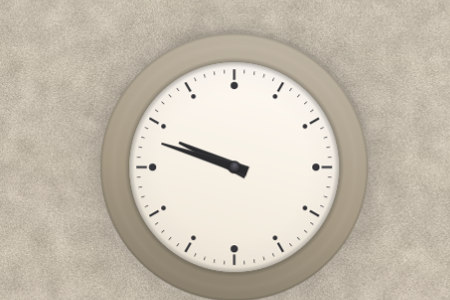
9.48
